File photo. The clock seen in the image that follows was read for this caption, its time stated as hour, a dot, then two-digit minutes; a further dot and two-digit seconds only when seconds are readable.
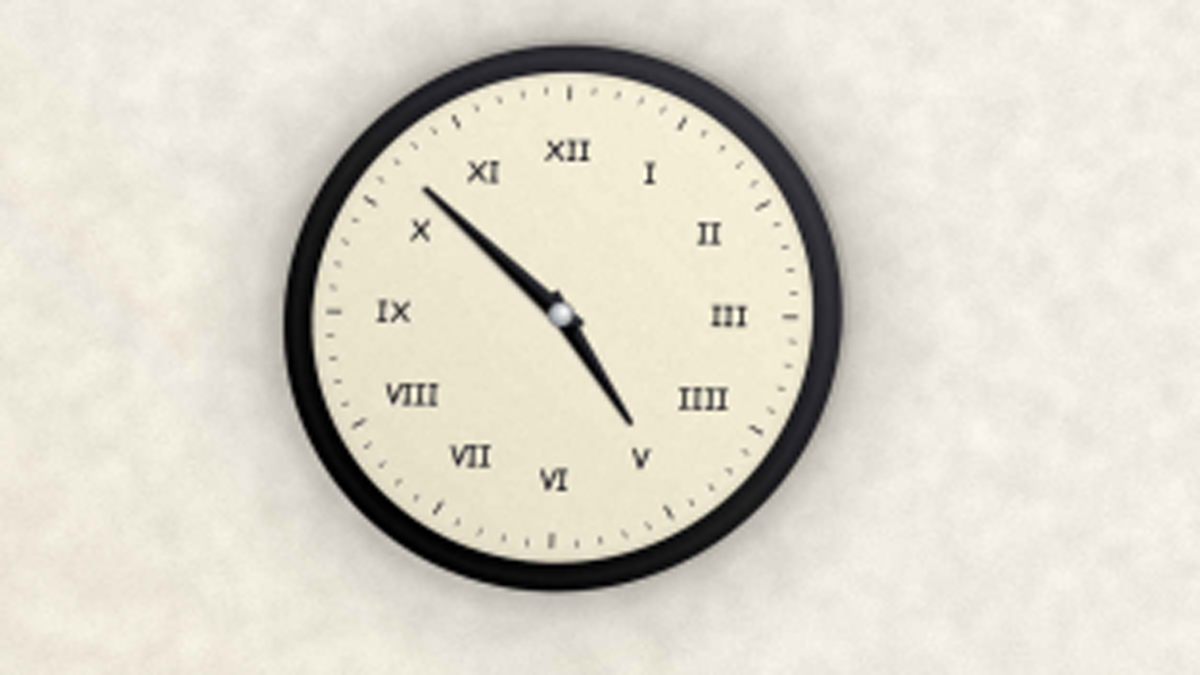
4.52
